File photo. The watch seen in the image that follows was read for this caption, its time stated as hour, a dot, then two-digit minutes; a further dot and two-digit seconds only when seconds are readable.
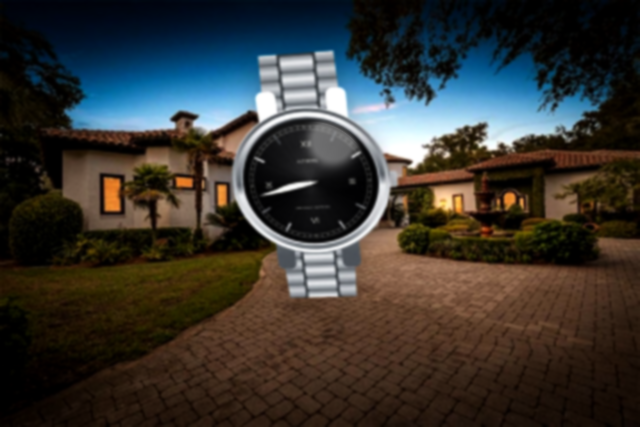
8.43
